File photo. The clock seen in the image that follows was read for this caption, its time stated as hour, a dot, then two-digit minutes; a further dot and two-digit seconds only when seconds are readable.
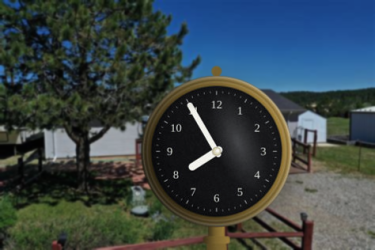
7.55
